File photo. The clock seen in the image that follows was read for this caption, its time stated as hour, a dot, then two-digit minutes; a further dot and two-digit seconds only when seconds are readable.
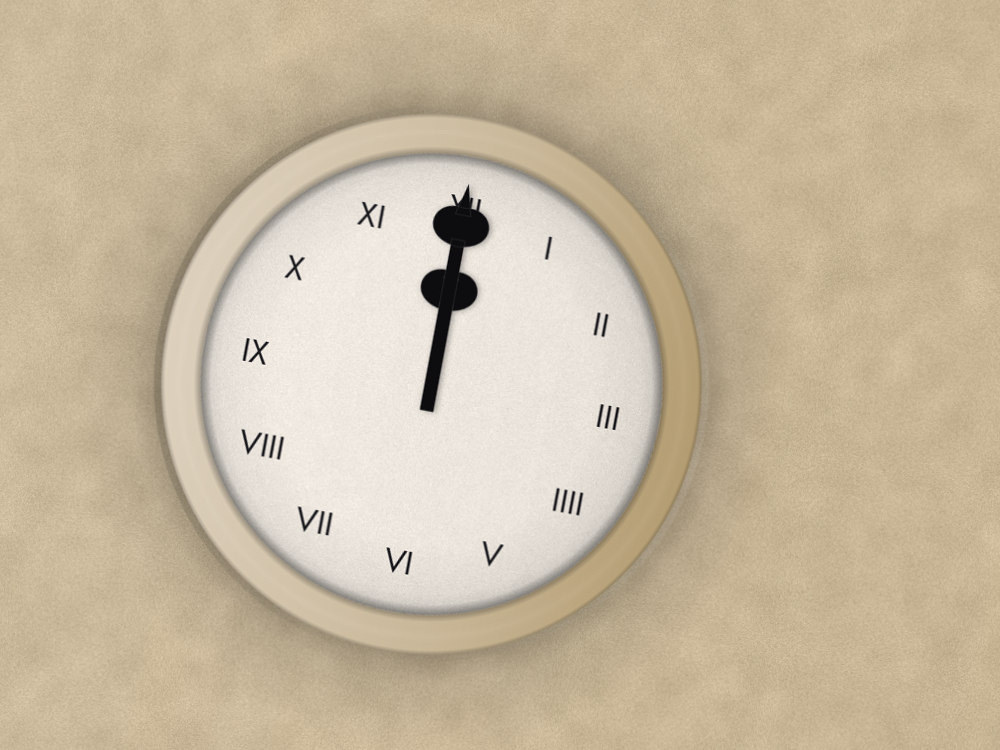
12.00
